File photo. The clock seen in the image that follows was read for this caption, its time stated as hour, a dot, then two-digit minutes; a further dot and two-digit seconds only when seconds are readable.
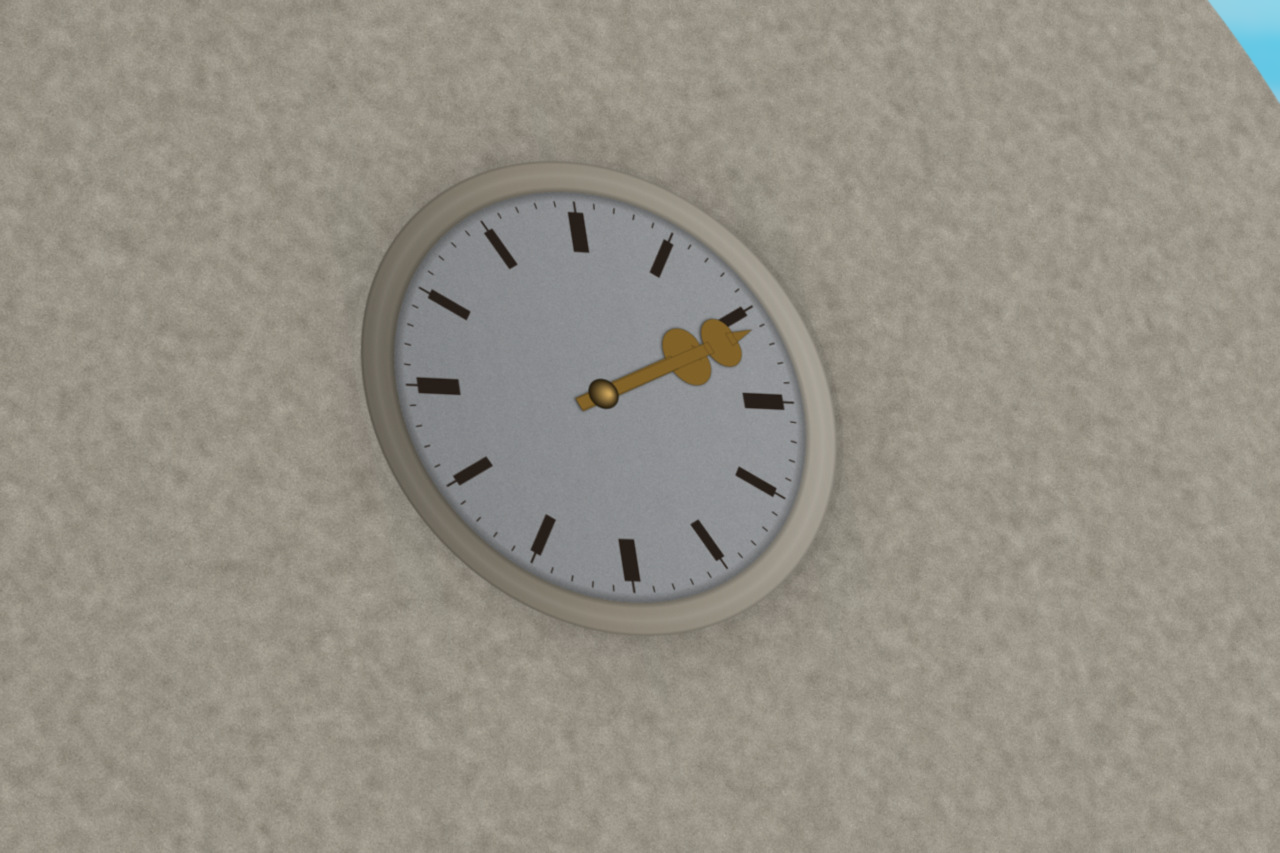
2.11
